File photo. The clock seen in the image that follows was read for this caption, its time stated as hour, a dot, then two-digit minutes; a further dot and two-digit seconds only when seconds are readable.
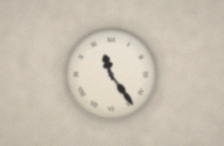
11.24
